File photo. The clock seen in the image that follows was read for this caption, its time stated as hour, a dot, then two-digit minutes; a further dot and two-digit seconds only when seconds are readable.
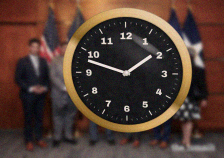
1.48
